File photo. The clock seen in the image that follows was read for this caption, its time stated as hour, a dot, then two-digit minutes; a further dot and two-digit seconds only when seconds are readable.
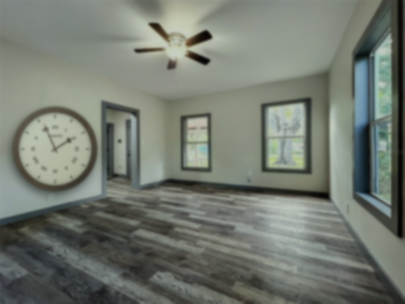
1.56
